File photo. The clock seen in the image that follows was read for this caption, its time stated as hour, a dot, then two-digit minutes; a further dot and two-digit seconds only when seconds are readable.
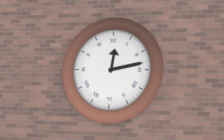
12.13
